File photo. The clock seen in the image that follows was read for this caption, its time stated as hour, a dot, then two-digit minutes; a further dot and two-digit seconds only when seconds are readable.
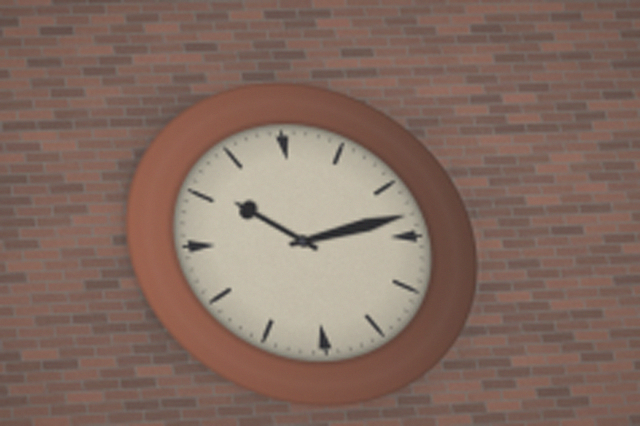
10.13
